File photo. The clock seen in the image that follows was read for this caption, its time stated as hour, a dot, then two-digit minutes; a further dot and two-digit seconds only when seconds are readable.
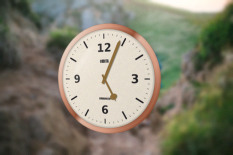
5.04
